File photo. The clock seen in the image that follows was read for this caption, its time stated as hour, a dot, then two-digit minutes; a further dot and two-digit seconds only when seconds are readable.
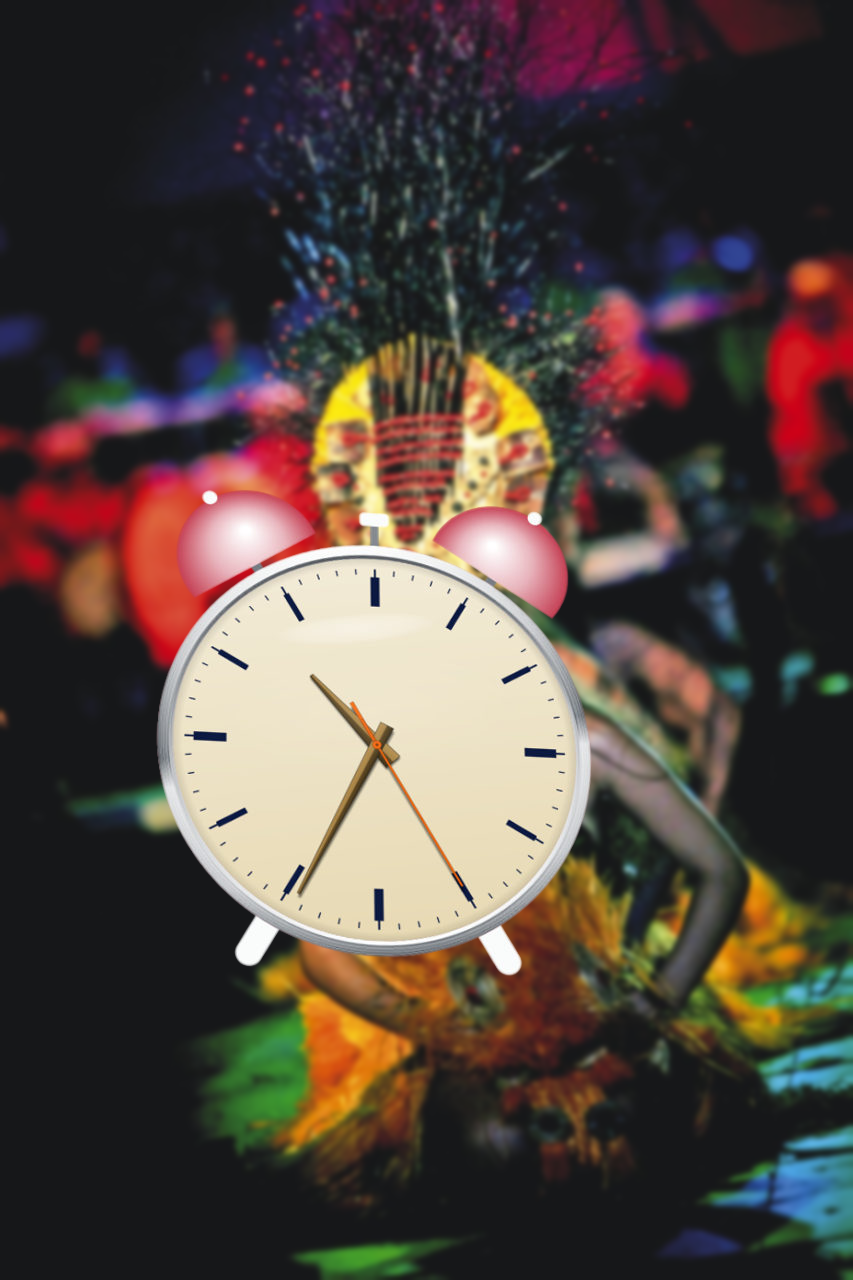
10.34.25
